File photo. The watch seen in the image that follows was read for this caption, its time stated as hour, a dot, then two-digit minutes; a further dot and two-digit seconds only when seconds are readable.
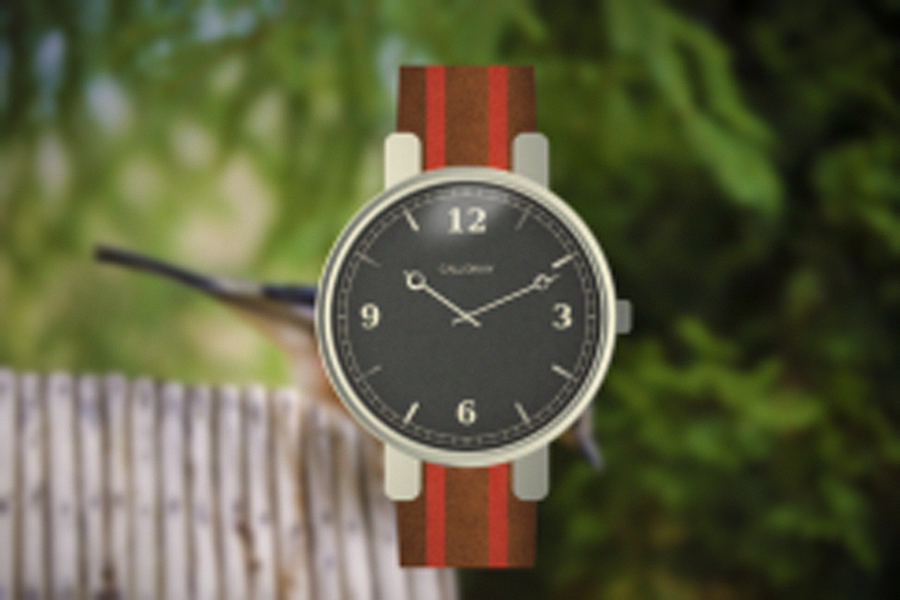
10.11
